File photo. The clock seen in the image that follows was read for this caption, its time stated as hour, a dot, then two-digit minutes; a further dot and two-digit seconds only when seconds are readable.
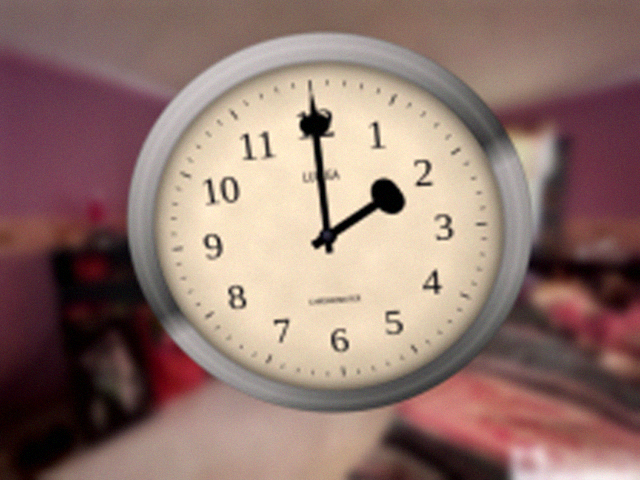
2.00
